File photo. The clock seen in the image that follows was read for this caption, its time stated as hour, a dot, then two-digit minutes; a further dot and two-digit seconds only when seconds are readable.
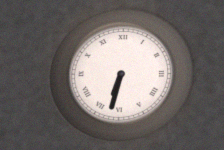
6.32
